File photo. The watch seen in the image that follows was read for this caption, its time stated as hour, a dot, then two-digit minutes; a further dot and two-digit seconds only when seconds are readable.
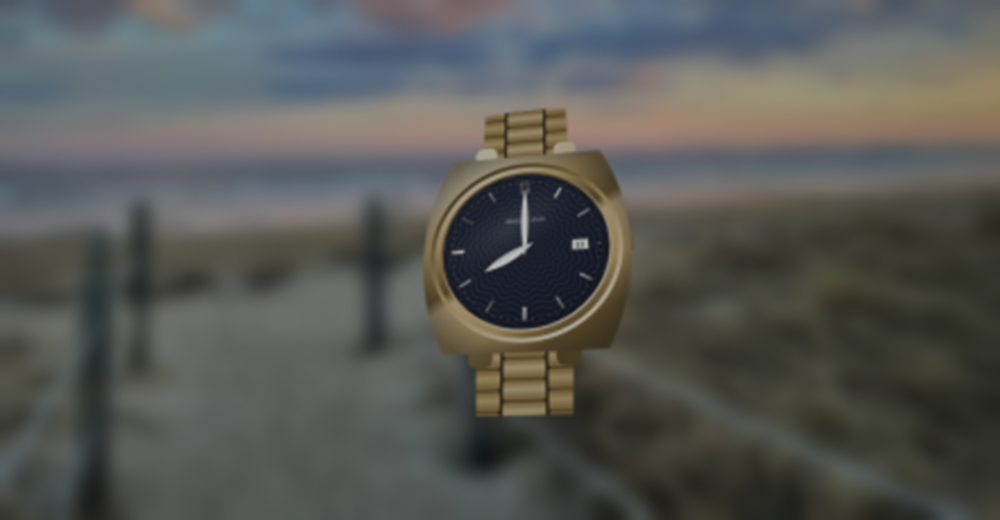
8.00
